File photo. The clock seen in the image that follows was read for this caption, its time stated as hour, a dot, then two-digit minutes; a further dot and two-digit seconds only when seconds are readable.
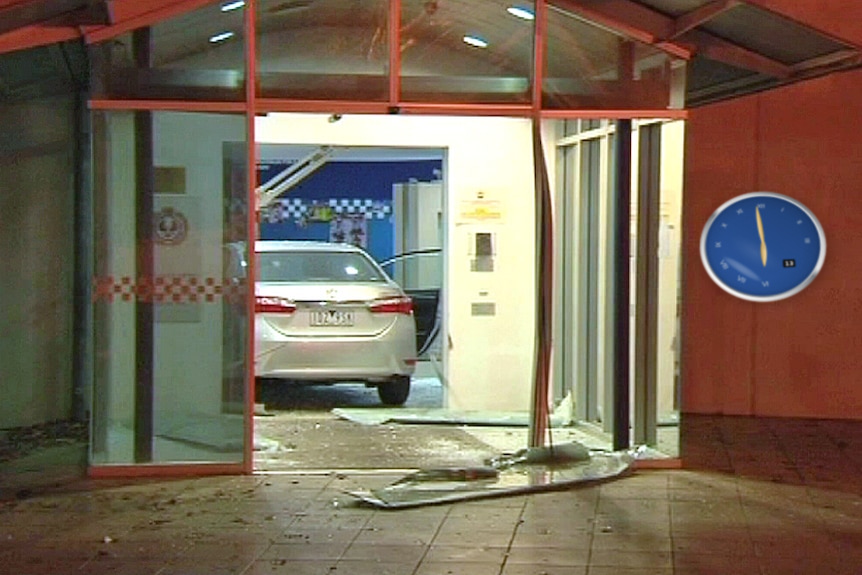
5.59
